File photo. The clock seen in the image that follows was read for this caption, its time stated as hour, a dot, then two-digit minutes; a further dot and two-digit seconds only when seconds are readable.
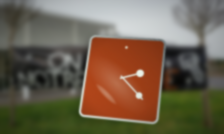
2.22
